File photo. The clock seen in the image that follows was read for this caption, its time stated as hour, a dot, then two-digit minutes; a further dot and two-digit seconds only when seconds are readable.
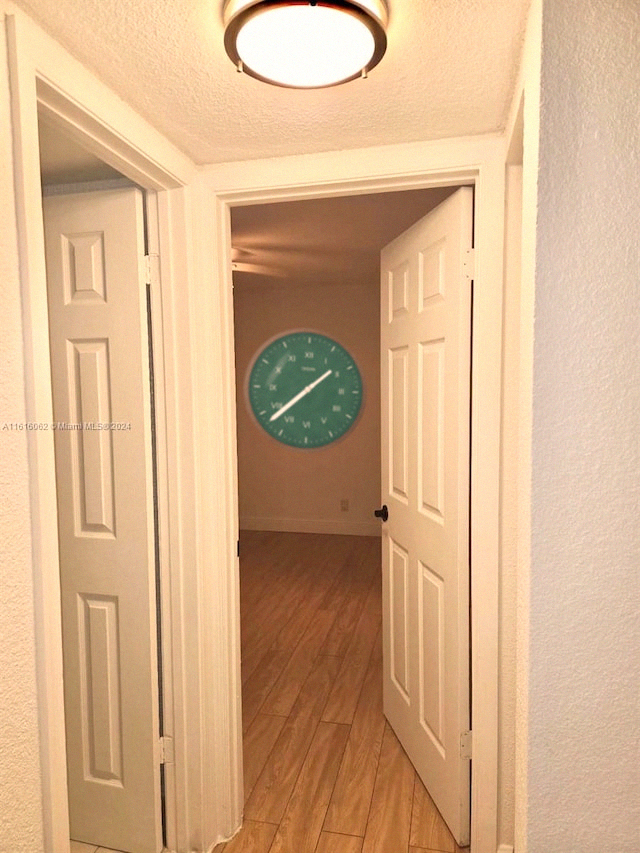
1.38
